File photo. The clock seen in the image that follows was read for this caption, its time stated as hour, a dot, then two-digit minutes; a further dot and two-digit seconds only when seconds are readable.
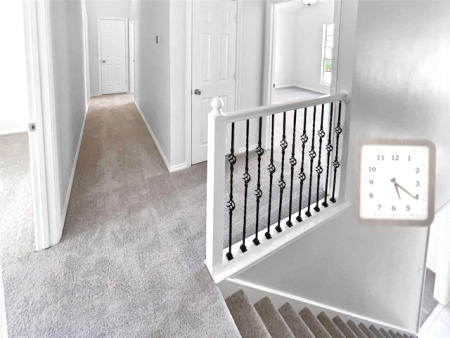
5.21
